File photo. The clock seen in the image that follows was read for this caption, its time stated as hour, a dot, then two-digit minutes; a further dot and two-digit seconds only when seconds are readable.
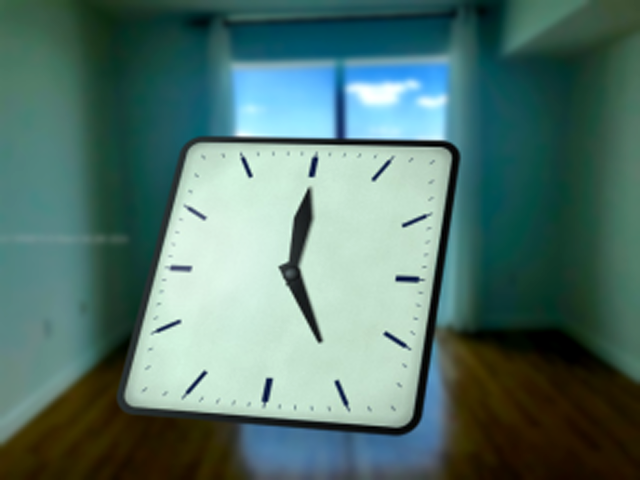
5.00
